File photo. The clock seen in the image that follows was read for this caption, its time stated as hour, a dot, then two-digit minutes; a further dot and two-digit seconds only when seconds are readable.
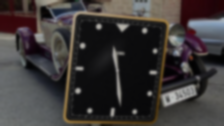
11.28
